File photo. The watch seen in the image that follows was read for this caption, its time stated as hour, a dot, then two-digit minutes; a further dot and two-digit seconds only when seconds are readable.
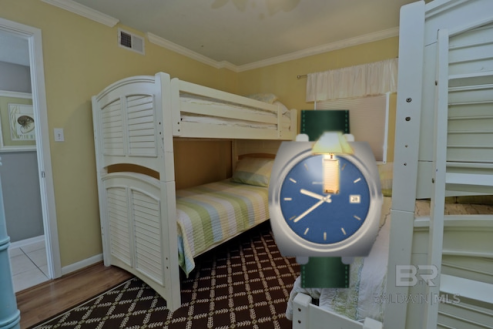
9.39
